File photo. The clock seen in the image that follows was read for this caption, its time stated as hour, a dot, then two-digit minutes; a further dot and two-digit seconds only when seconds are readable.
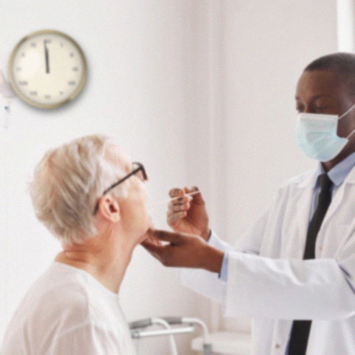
11.59
